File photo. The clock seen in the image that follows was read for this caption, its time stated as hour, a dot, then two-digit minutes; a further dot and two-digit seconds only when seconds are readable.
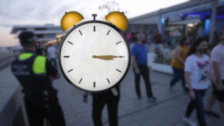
3.15
